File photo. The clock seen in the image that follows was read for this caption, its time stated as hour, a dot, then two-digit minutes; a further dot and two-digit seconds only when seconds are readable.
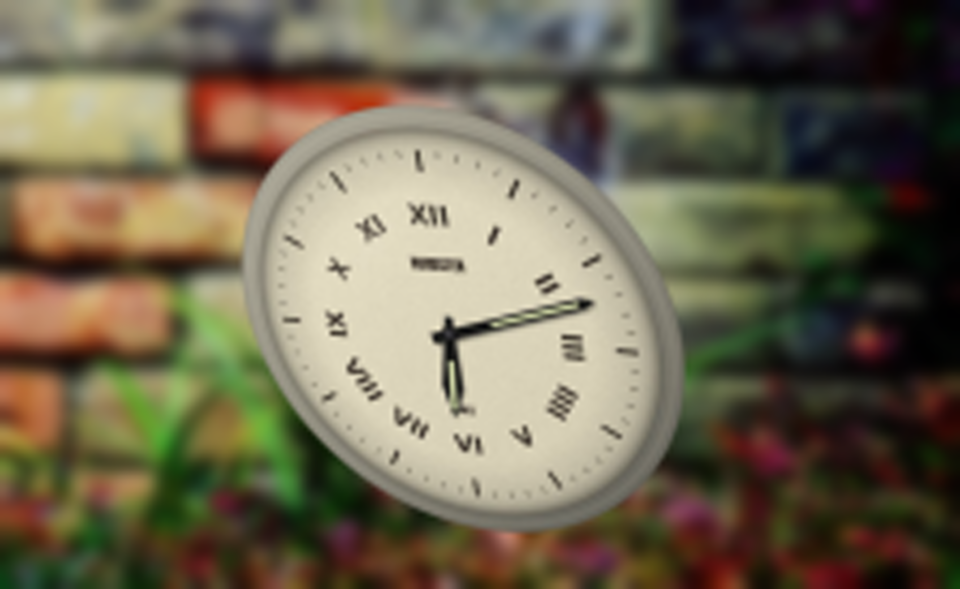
6.12
